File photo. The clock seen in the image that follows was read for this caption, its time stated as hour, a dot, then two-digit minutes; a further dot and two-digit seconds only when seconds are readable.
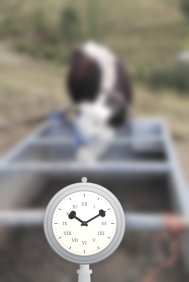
10.10
